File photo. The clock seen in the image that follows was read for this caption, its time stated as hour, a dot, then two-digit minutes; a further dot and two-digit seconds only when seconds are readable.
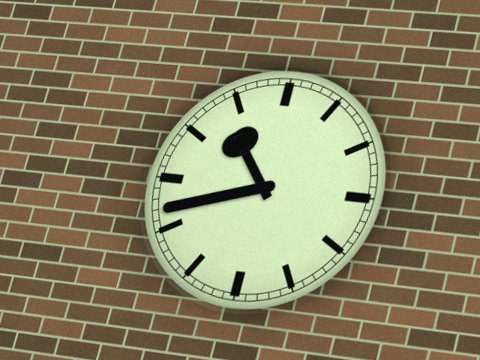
10.42
